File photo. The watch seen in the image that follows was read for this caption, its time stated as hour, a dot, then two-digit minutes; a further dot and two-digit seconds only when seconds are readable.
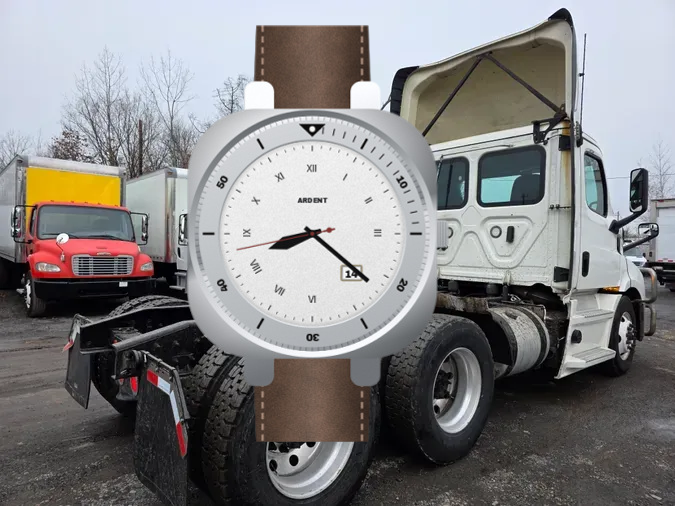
8.21.43
